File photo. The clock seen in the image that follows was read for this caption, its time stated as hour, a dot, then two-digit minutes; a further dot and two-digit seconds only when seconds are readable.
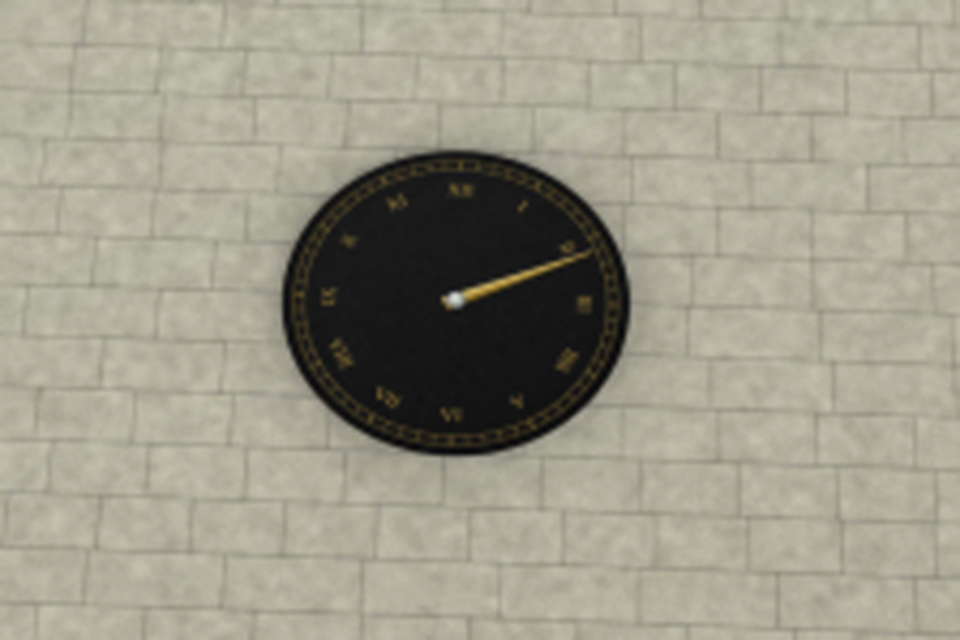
2.11
